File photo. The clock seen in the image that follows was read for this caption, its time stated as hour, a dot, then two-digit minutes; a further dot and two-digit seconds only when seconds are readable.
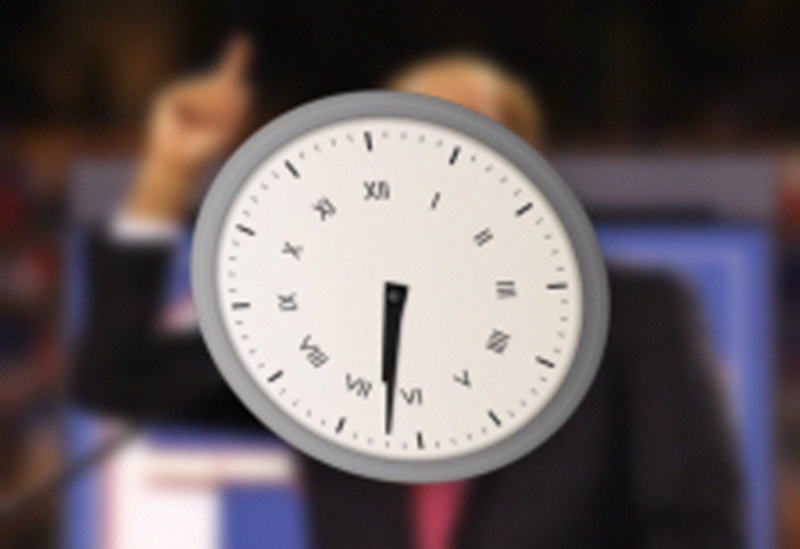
6.32
